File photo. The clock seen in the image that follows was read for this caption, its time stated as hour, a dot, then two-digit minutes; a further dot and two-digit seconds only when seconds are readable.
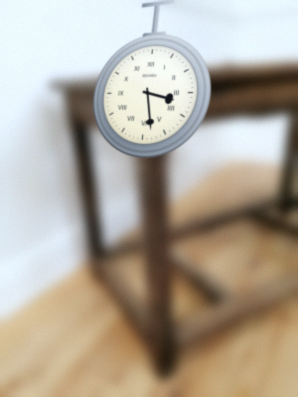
3.28
